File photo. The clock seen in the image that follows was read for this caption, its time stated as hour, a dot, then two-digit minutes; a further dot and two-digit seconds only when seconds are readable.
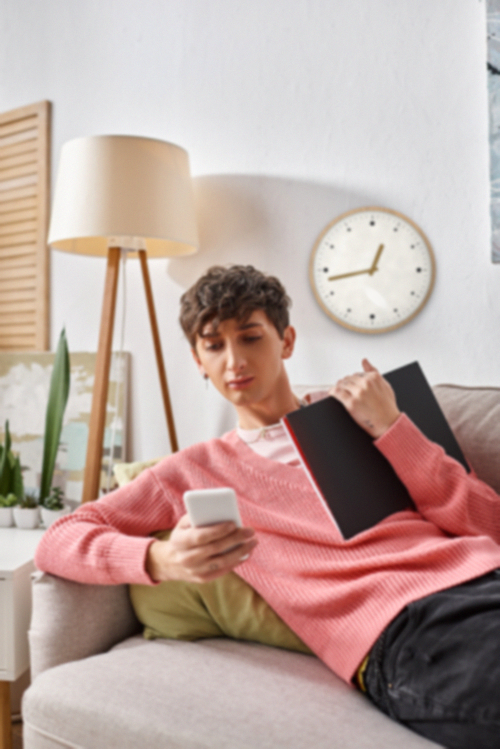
12.43
